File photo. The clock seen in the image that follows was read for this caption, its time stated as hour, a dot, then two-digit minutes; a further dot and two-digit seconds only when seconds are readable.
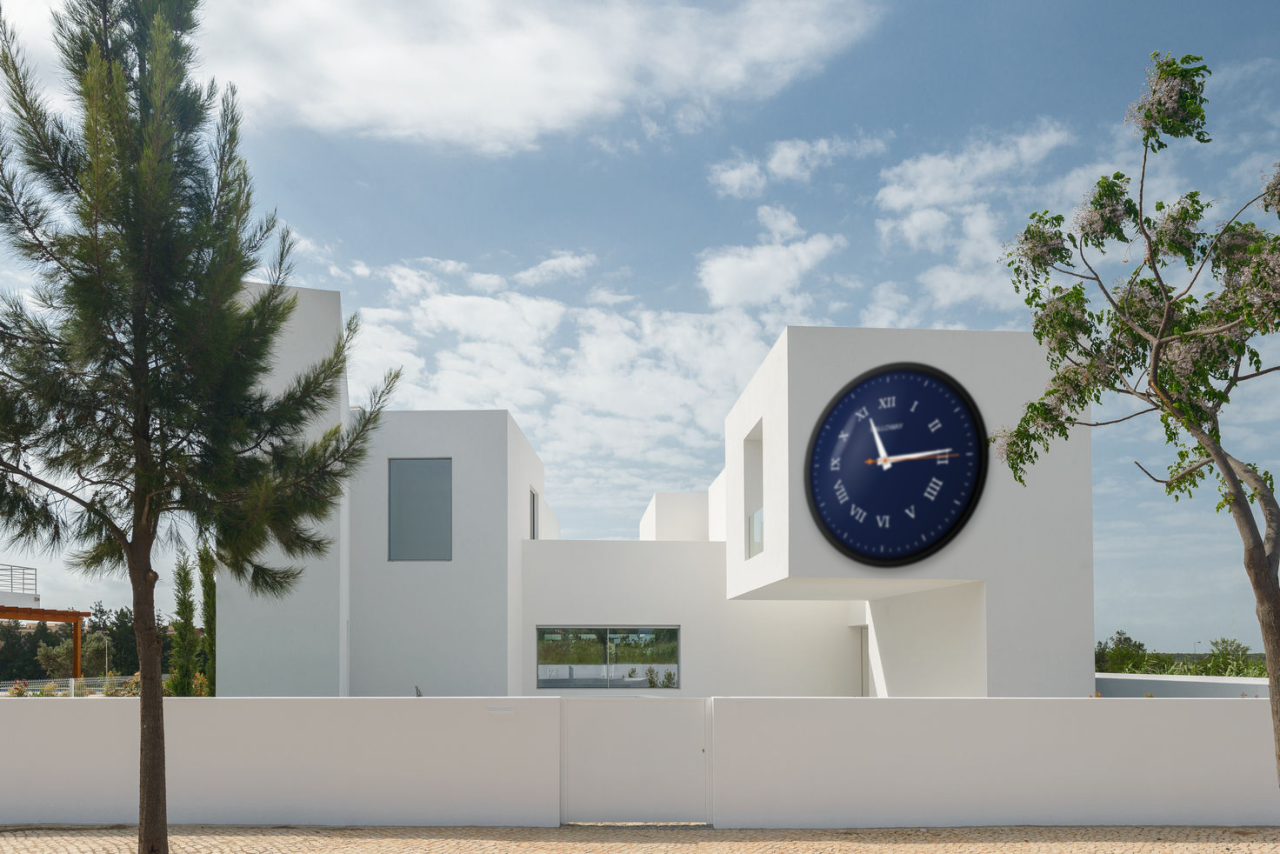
11.14.15
